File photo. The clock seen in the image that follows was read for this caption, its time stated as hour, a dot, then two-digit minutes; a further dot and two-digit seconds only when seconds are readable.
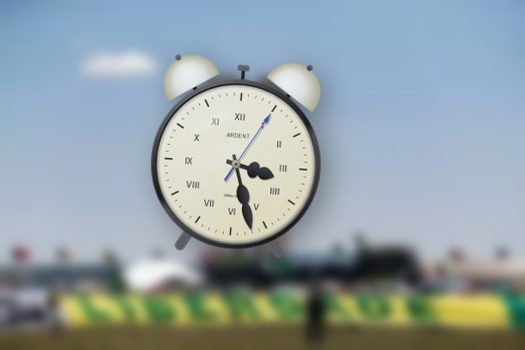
3.27.05
